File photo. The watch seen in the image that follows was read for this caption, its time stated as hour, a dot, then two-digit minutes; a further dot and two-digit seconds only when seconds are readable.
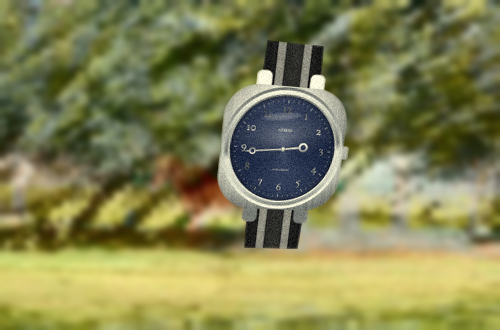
2.44
